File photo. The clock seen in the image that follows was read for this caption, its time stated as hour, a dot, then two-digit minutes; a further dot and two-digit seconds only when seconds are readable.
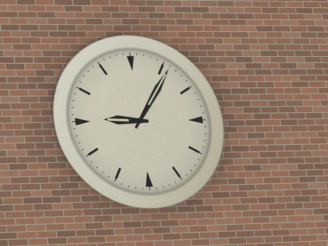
9.06
